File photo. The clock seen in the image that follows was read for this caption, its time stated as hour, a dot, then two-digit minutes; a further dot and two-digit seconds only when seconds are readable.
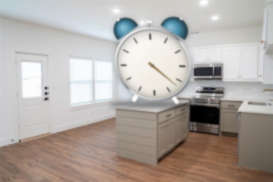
4.22
